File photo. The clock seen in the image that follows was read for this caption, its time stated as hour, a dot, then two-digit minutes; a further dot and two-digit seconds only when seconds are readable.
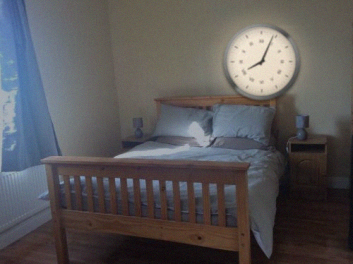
8.04
